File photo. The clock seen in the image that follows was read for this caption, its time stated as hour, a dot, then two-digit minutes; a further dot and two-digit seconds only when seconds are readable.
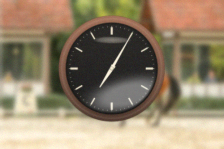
7.05
